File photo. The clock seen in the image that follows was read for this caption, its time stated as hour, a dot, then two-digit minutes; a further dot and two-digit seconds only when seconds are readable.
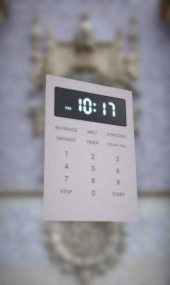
10.17
